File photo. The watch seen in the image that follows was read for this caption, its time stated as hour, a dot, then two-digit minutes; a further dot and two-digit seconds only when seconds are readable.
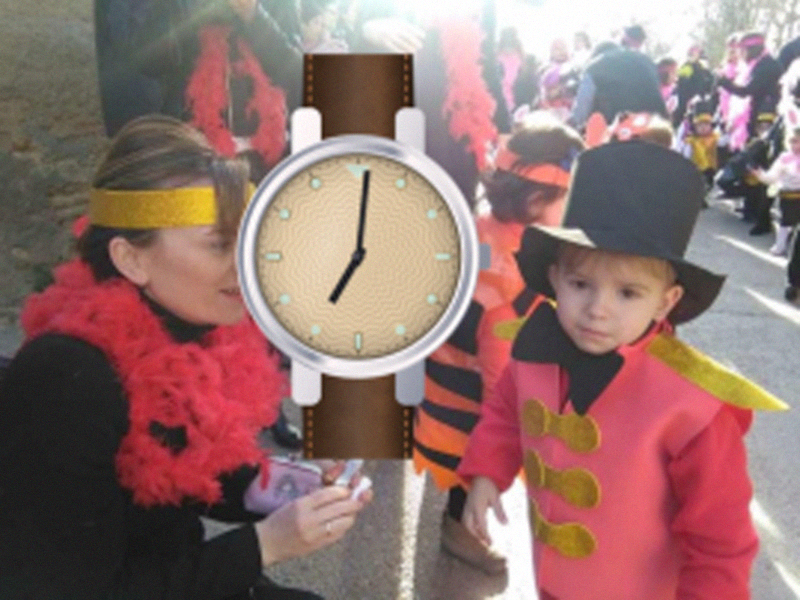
7.01
